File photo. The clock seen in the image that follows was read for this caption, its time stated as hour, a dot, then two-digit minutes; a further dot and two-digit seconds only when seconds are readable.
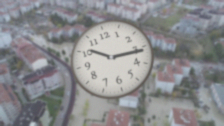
10.16
